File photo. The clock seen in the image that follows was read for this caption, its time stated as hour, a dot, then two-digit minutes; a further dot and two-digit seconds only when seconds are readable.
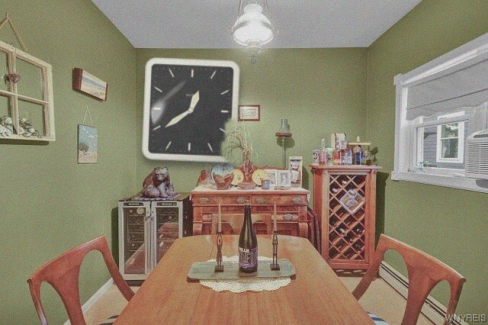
12.39
